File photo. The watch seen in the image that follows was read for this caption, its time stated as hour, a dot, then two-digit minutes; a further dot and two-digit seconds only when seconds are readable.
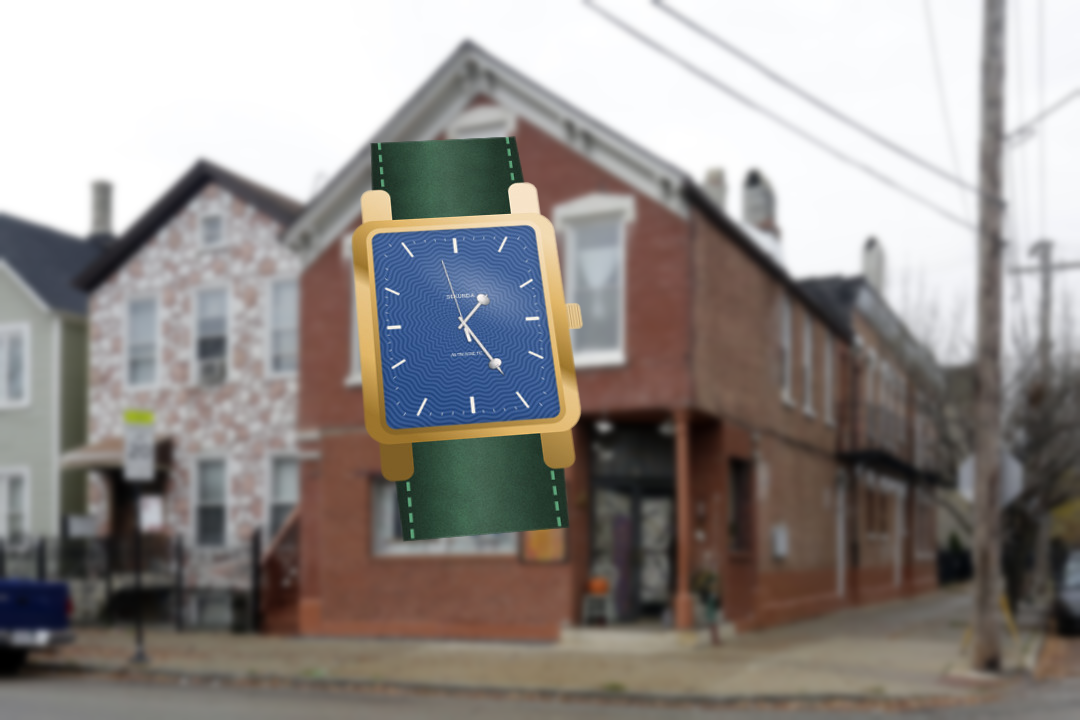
1.24.58
